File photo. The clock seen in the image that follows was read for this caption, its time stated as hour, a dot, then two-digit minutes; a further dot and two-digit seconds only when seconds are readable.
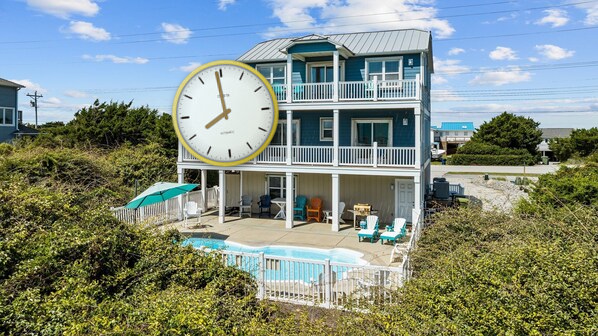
7.59
